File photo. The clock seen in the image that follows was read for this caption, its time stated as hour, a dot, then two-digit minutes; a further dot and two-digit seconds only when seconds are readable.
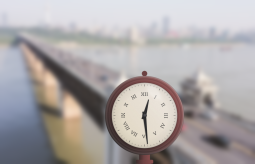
12.29
